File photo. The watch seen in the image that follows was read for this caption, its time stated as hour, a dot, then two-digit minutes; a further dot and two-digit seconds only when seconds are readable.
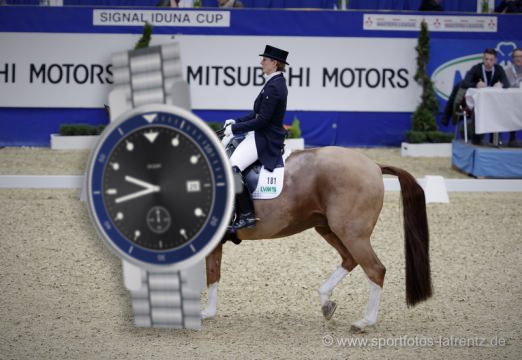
9.43
